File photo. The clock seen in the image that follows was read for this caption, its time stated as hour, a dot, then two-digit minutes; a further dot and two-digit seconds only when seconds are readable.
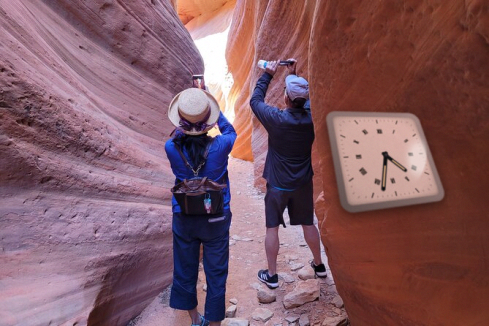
4.33
